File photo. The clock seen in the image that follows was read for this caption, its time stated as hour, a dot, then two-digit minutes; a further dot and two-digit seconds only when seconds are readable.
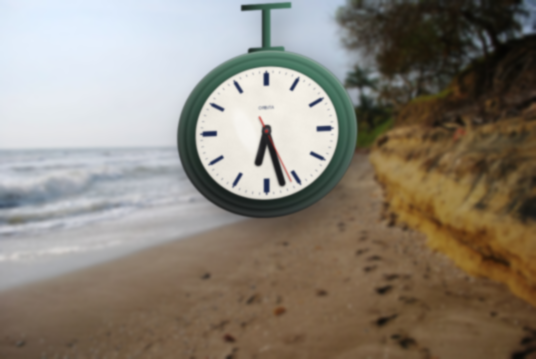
6.27.26
